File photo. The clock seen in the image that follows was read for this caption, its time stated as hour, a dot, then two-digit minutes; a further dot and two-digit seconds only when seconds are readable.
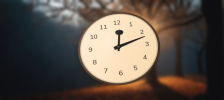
12.12
